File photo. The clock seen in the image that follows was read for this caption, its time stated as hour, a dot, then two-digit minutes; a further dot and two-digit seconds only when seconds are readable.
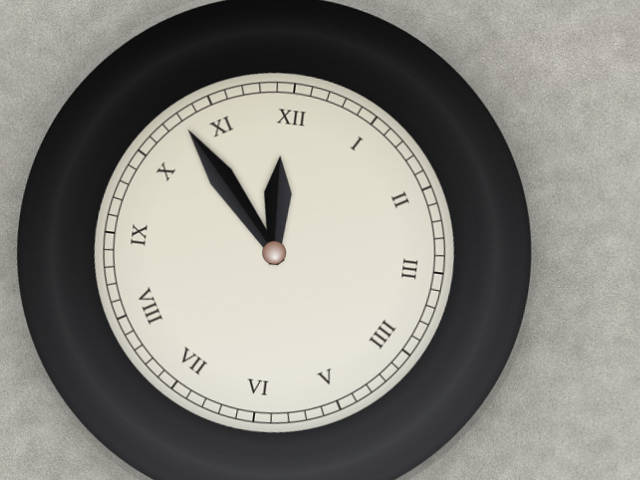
11.53
